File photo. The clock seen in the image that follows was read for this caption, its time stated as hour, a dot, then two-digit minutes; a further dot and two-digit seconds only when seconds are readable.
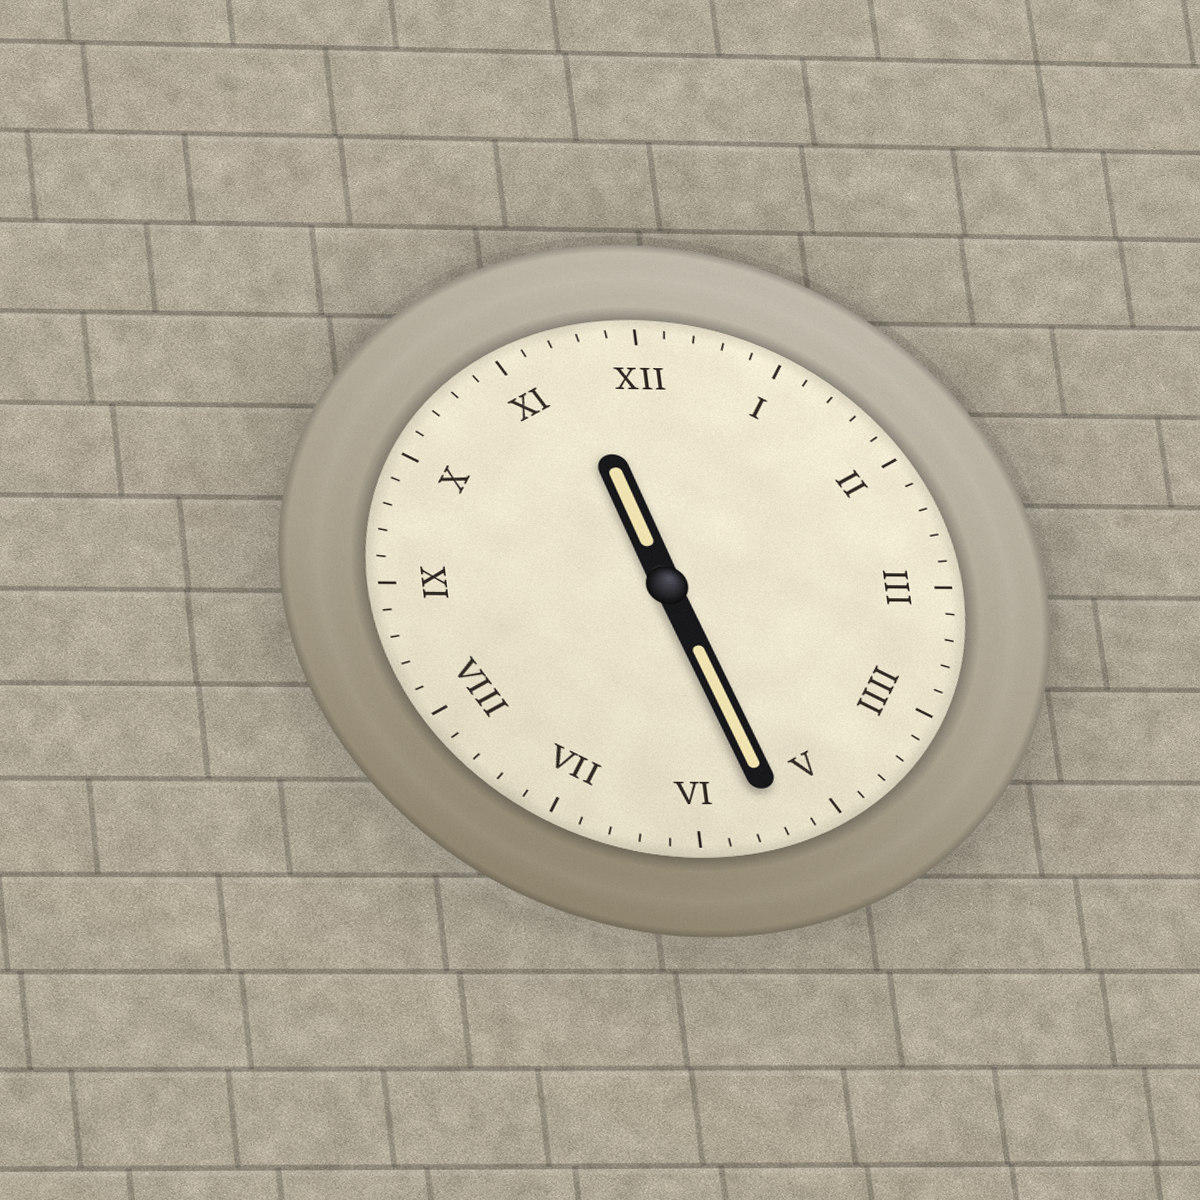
11.27
